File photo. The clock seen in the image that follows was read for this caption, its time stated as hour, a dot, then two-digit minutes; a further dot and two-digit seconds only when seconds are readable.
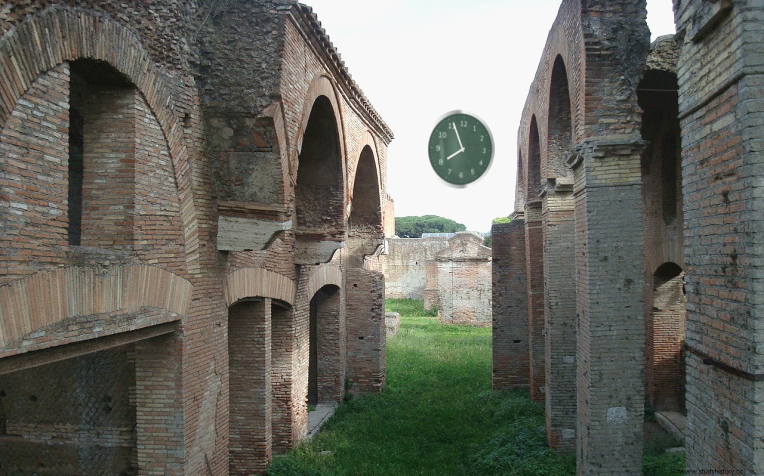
7.56
